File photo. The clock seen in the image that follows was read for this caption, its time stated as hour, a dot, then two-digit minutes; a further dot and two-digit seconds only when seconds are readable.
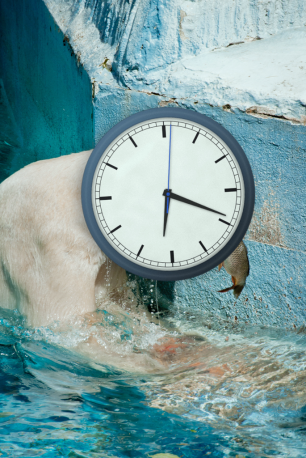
6.19.01
